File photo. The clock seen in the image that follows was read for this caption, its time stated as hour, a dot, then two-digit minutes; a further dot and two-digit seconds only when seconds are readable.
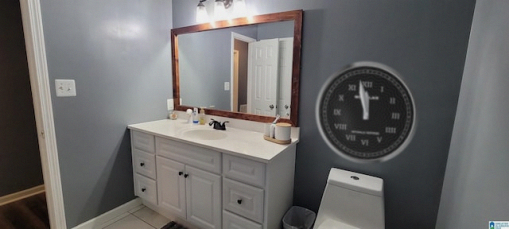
11.58
